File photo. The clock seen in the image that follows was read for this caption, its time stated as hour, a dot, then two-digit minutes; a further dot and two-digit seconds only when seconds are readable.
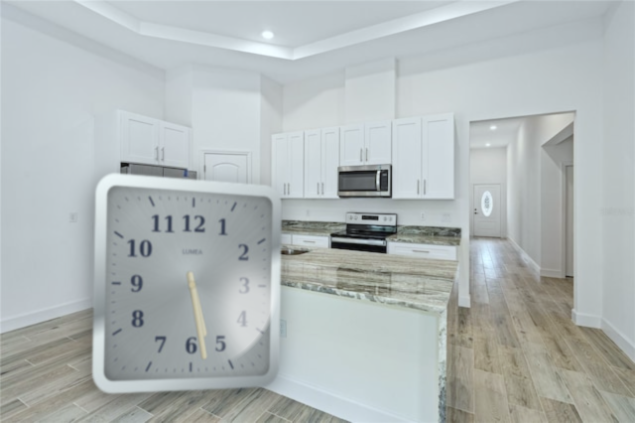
5.28
